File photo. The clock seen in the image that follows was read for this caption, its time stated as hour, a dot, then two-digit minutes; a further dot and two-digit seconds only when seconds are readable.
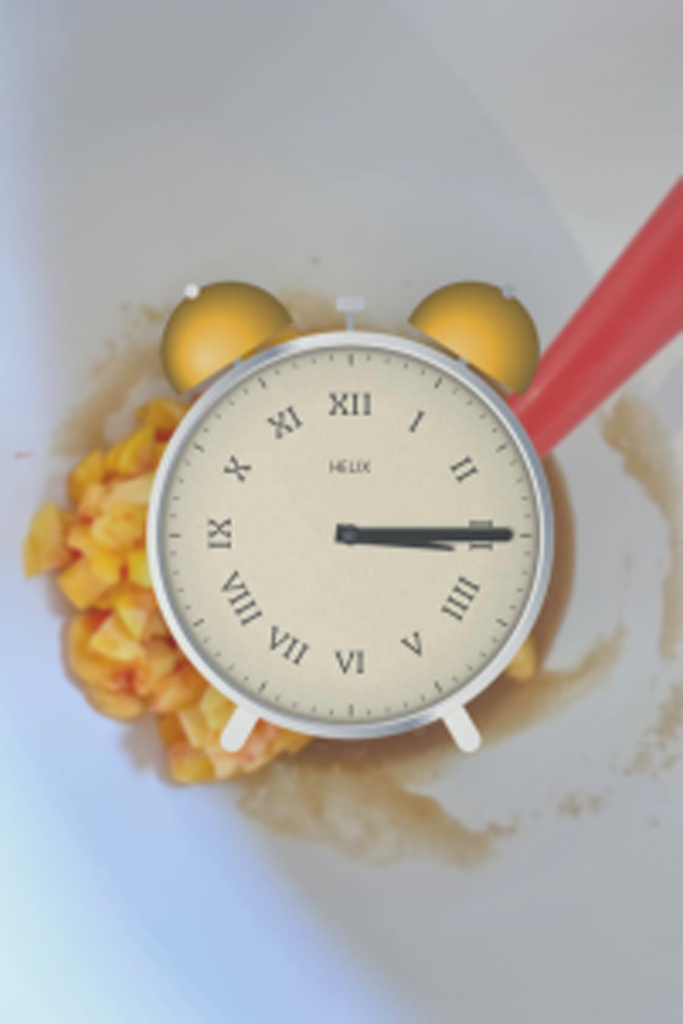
3.15
